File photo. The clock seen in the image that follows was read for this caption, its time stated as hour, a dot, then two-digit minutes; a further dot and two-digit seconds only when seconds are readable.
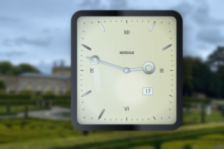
2.48
